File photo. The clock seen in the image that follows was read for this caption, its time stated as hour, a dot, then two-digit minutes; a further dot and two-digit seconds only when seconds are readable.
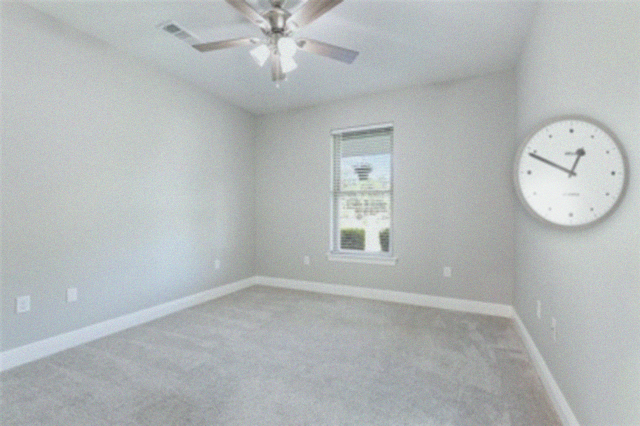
12.49
